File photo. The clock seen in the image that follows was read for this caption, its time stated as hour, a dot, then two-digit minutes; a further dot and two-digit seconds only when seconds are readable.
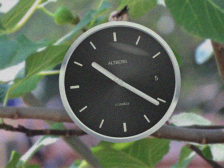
10.21
